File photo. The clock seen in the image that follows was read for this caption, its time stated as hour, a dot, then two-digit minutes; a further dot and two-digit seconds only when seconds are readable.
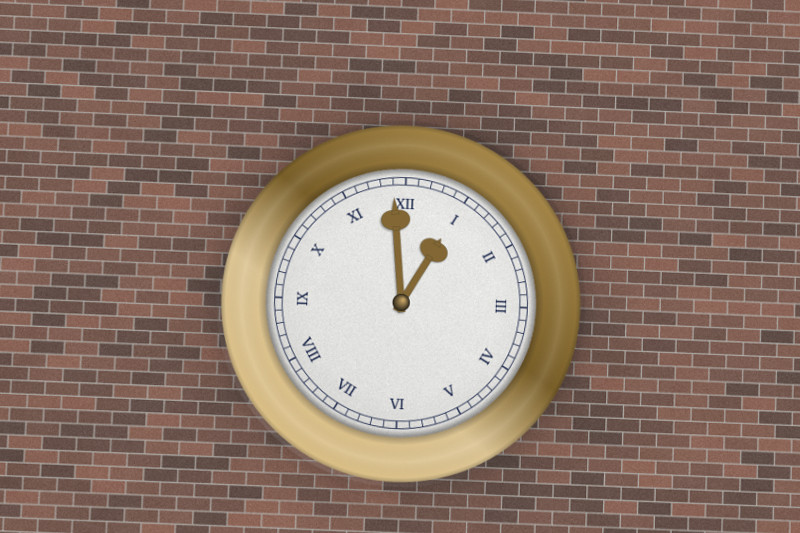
12.59
